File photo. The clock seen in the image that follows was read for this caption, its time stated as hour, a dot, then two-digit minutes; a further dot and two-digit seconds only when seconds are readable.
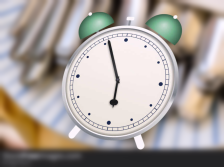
5.56
